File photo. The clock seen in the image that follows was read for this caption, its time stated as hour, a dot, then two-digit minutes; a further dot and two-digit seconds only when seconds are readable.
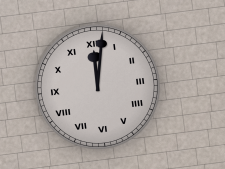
12.02
